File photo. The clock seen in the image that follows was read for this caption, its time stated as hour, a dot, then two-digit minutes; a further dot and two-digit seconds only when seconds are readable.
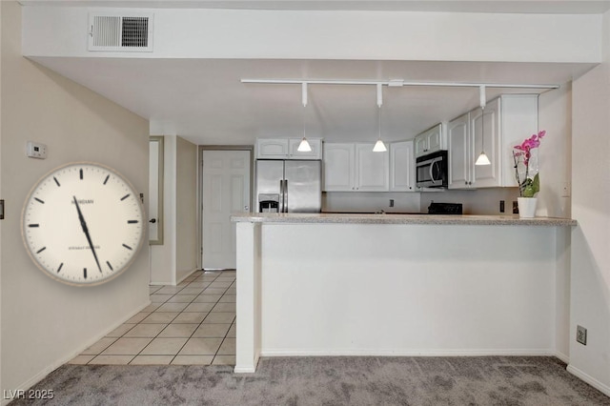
11.27
